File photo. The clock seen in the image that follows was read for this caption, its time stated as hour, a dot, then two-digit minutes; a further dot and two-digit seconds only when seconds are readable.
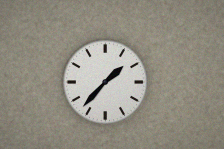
1.37
